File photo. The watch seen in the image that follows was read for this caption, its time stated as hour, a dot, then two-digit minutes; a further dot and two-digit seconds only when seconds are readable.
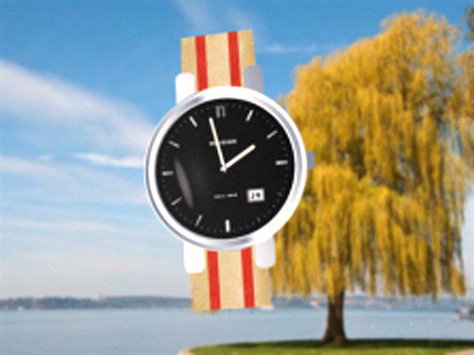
1.58
